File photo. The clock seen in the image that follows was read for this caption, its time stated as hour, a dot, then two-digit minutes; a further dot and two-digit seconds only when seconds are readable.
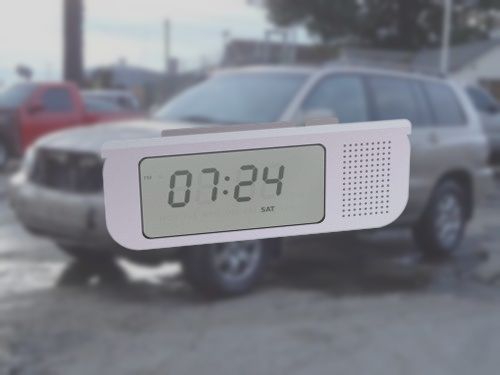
7.24
